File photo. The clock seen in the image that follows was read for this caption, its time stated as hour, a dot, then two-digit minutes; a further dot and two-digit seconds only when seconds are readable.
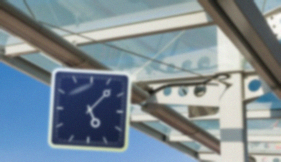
5.07
